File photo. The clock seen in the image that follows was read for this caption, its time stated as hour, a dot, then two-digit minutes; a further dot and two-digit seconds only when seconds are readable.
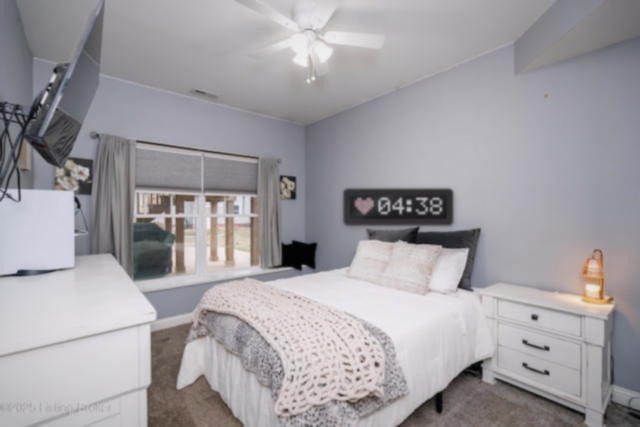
4.38
